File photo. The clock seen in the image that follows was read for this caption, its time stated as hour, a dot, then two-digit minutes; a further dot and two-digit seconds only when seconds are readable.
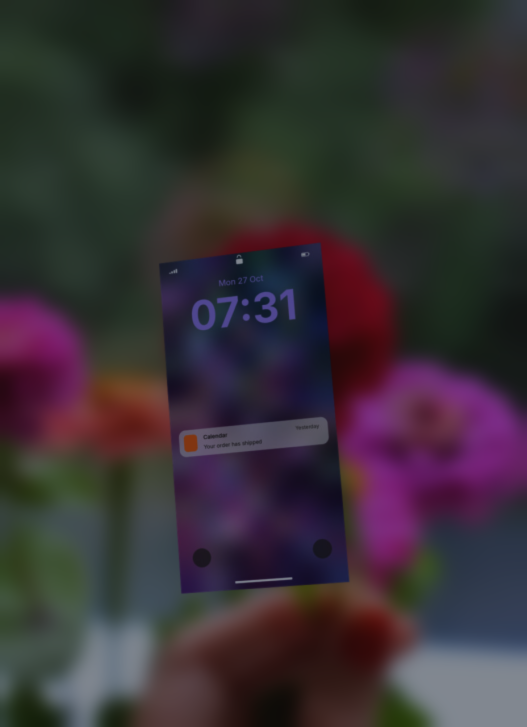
7.31
